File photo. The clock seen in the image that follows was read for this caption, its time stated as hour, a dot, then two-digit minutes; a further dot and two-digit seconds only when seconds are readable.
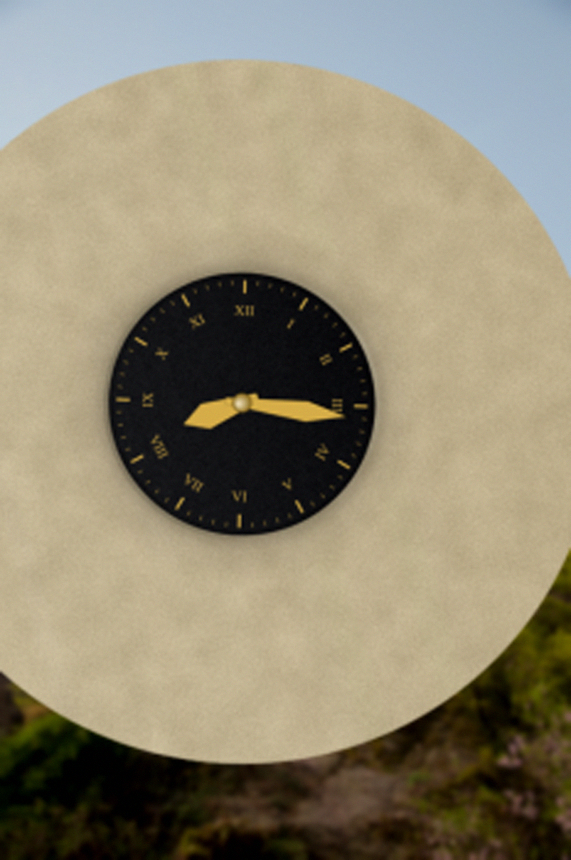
8.16
